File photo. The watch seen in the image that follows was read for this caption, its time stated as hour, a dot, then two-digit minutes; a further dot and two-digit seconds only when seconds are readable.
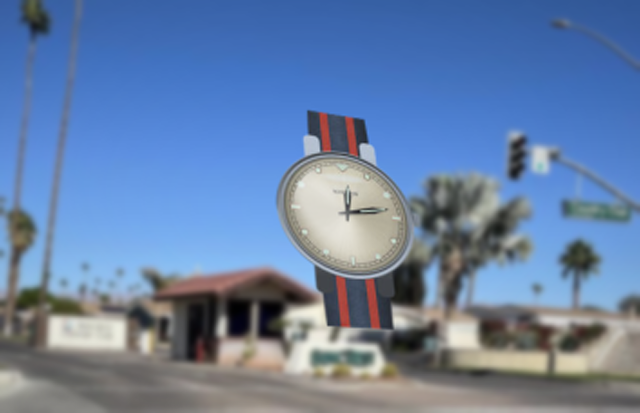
12.13
